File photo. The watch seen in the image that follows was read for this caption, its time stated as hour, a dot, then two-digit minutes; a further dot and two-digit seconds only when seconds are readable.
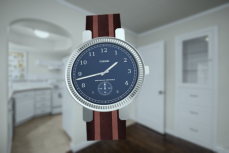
1.43
